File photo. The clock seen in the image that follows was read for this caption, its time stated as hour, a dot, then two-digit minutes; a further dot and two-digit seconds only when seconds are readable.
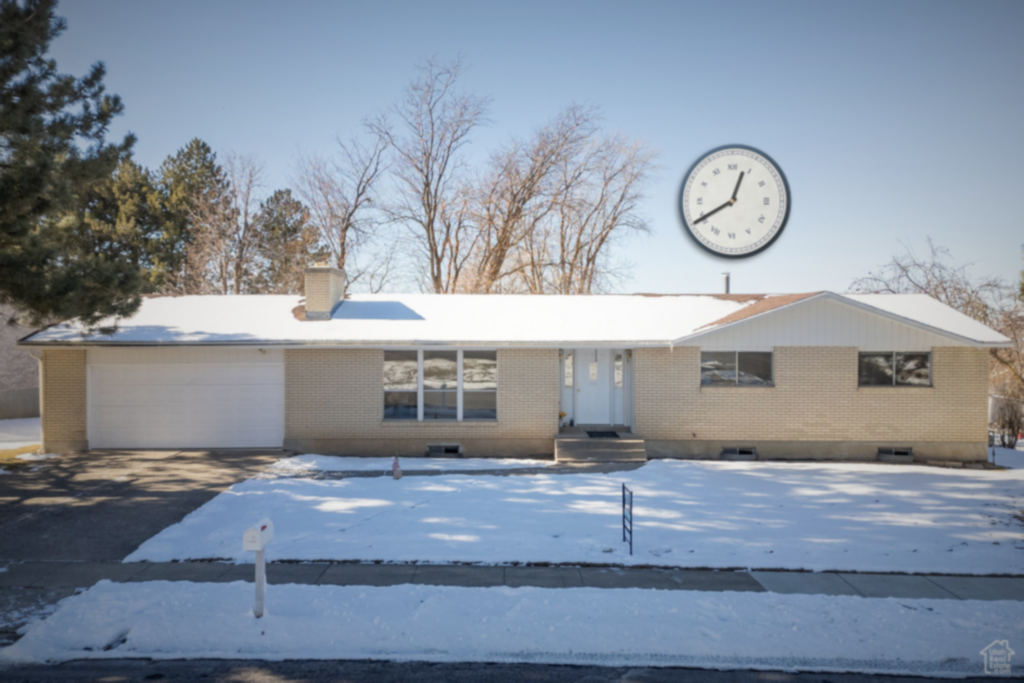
12.40
